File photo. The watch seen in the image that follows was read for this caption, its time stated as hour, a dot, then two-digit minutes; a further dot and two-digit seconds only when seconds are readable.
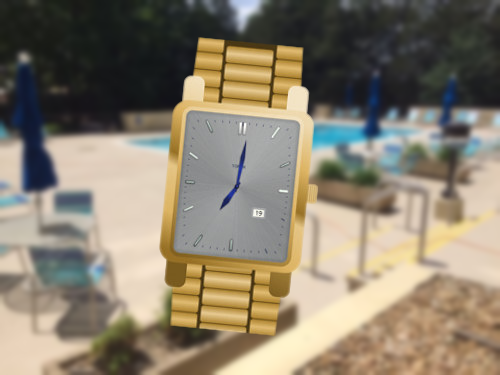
7.01
